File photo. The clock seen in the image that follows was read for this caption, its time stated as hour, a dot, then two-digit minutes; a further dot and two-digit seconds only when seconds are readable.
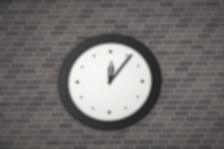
12.06
